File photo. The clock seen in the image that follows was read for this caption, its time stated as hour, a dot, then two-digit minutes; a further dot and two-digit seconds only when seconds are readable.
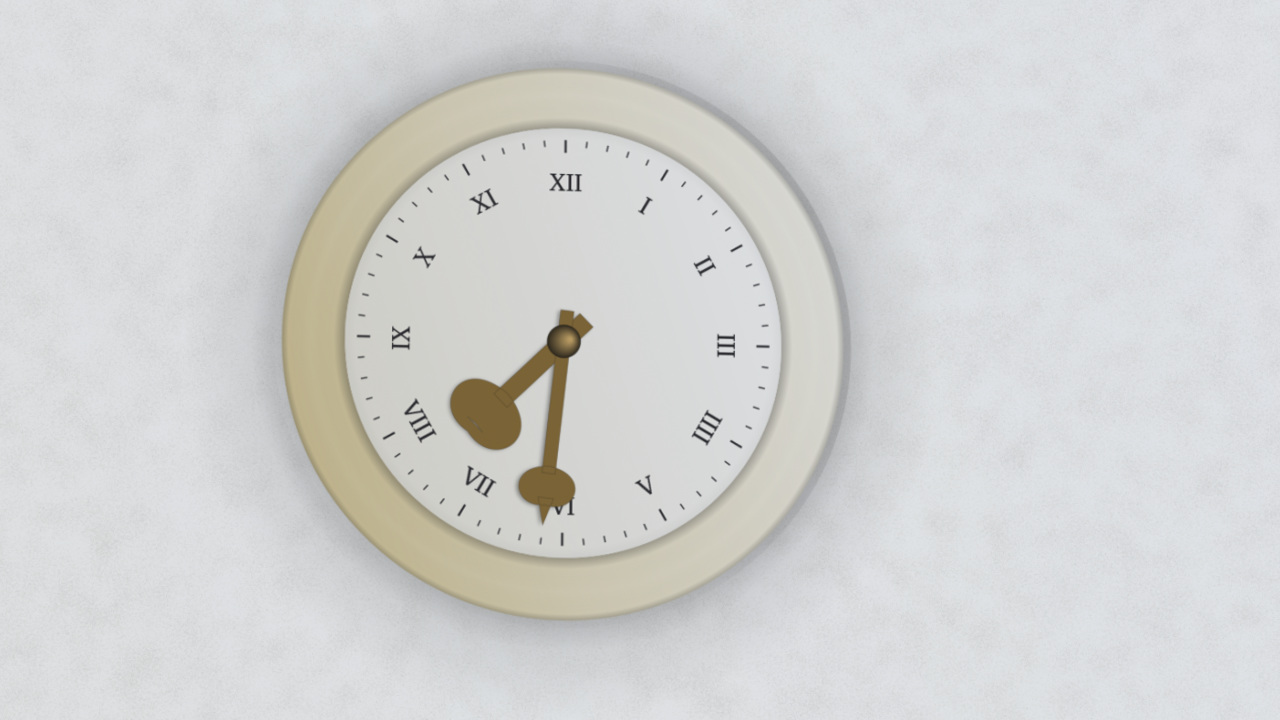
7.31
